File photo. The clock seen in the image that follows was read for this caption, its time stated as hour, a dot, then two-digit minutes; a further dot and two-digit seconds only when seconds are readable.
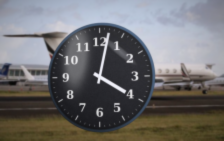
4.02
